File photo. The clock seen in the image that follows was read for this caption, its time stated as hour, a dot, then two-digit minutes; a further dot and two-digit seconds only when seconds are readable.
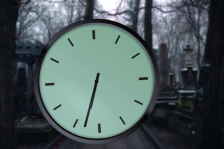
6.33
